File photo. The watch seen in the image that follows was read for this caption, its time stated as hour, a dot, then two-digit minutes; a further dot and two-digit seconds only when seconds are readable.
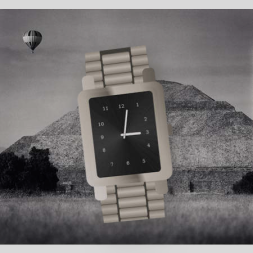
3.02
